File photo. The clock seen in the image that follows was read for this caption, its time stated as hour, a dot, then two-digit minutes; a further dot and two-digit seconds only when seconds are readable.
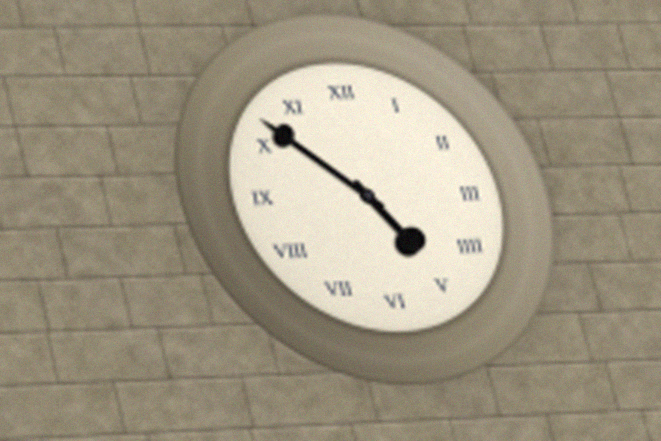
4.52
